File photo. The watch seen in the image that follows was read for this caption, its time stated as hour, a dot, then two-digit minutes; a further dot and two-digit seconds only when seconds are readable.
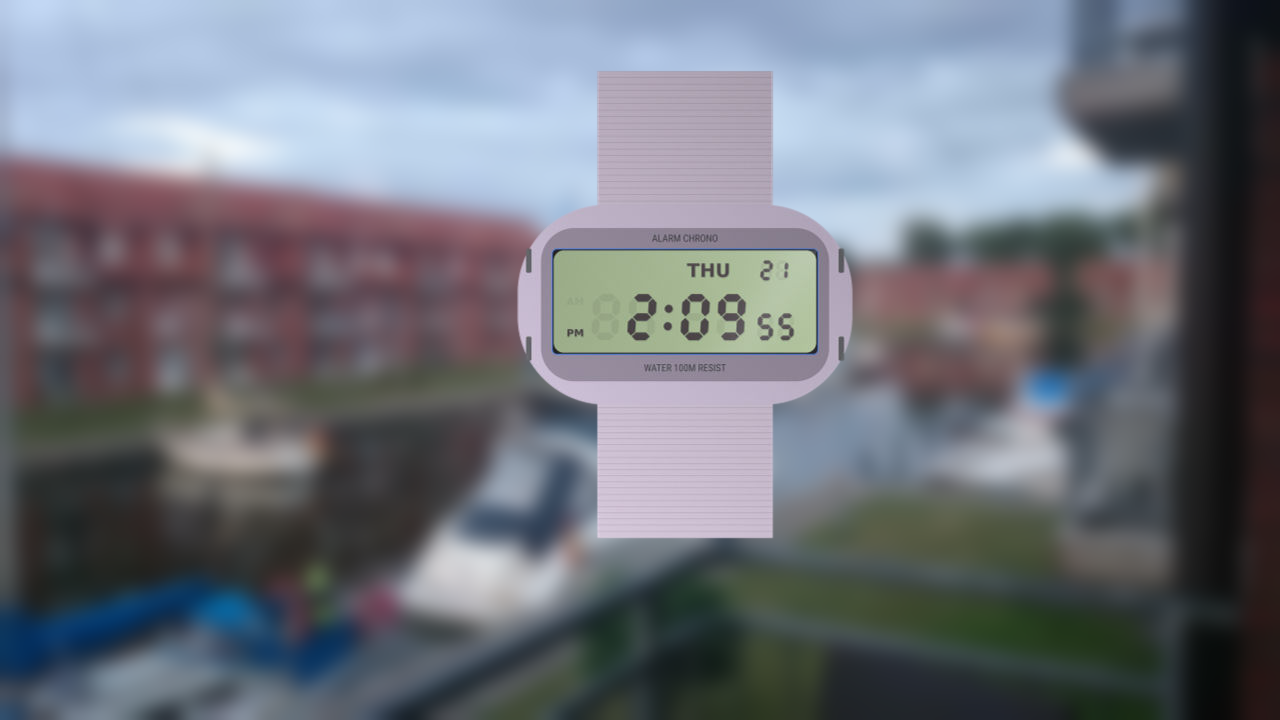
2.09.55
